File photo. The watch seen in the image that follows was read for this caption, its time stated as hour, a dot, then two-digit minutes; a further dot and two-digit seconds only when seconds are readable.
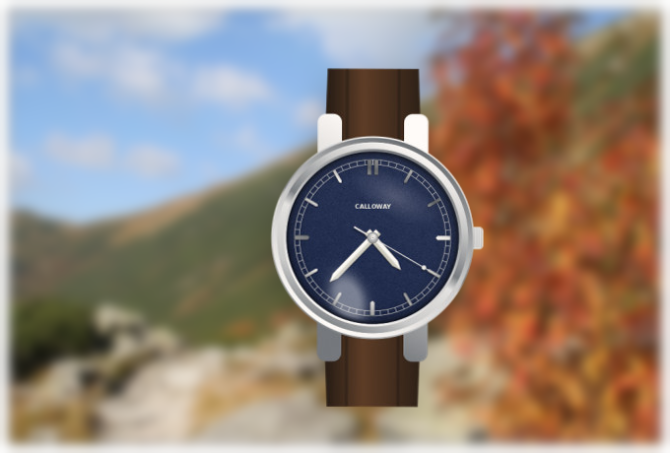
4.37.20
